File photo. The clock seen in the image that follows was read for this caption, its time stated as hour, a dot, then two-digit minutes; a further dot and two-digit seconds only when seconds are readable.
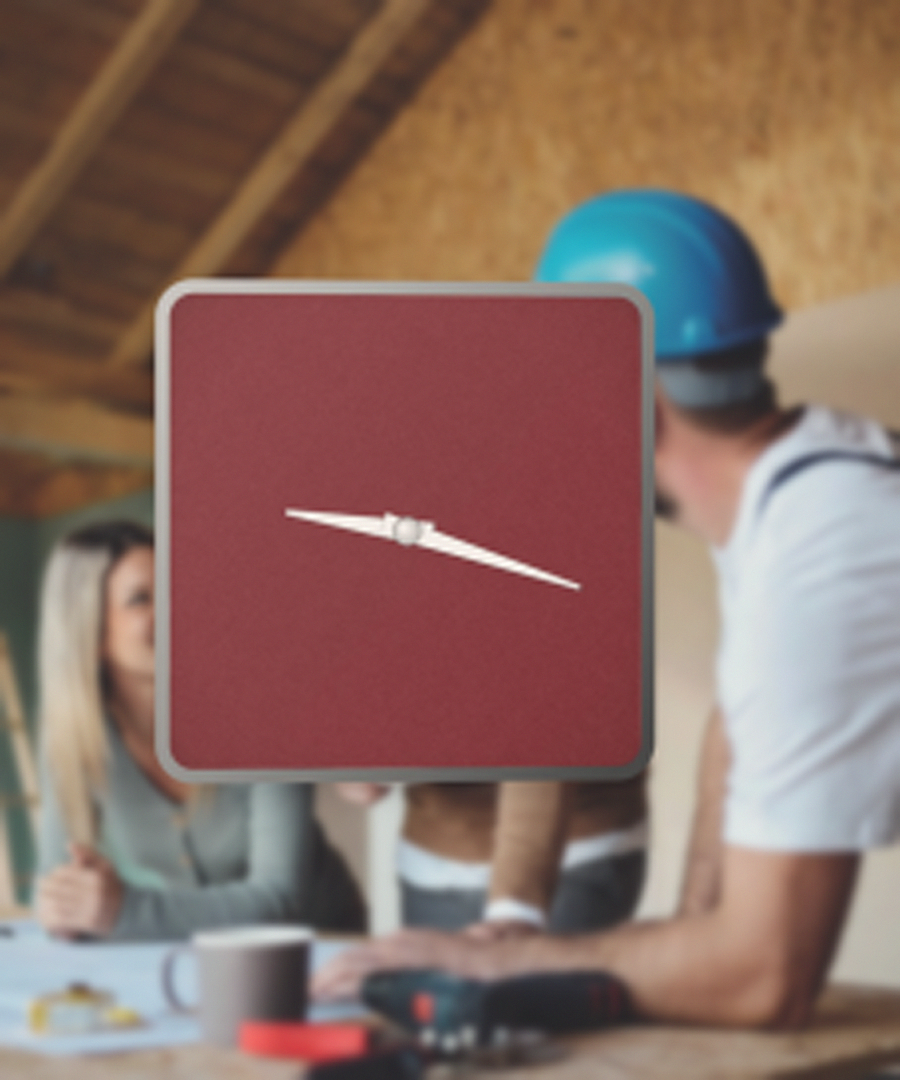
9.18
